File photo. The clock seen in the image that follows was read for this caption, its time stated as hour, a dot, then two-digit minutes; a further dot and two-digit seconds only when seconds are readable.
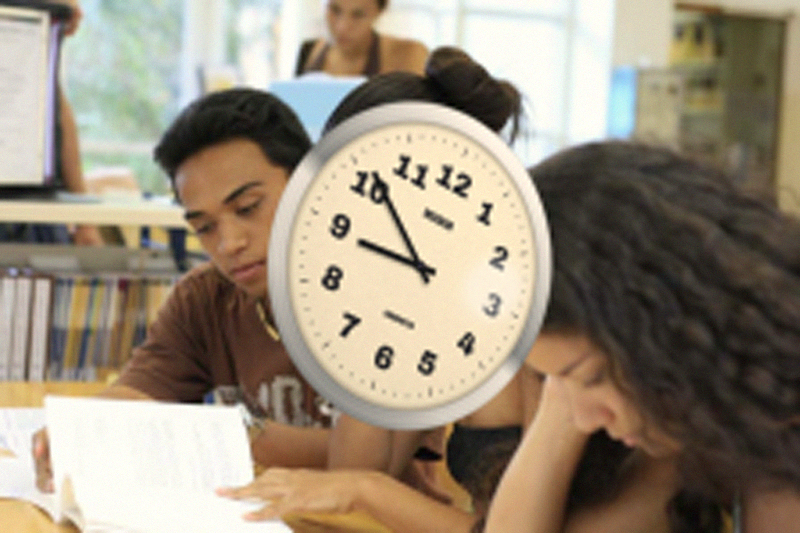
8.51
